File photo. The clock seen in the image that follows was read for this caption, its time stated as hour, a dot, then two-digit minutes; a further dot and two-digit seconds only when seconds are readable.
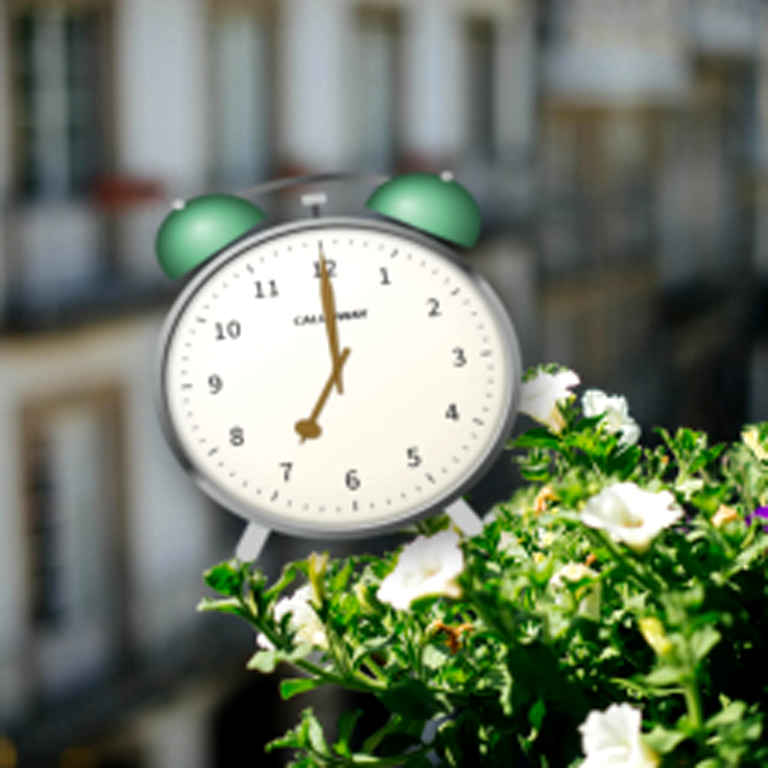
7.00
